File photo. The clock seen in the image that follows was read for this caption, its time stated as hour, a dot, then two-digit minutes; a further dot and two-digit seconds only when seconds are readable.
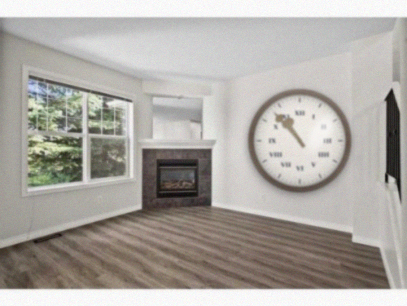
10.53
